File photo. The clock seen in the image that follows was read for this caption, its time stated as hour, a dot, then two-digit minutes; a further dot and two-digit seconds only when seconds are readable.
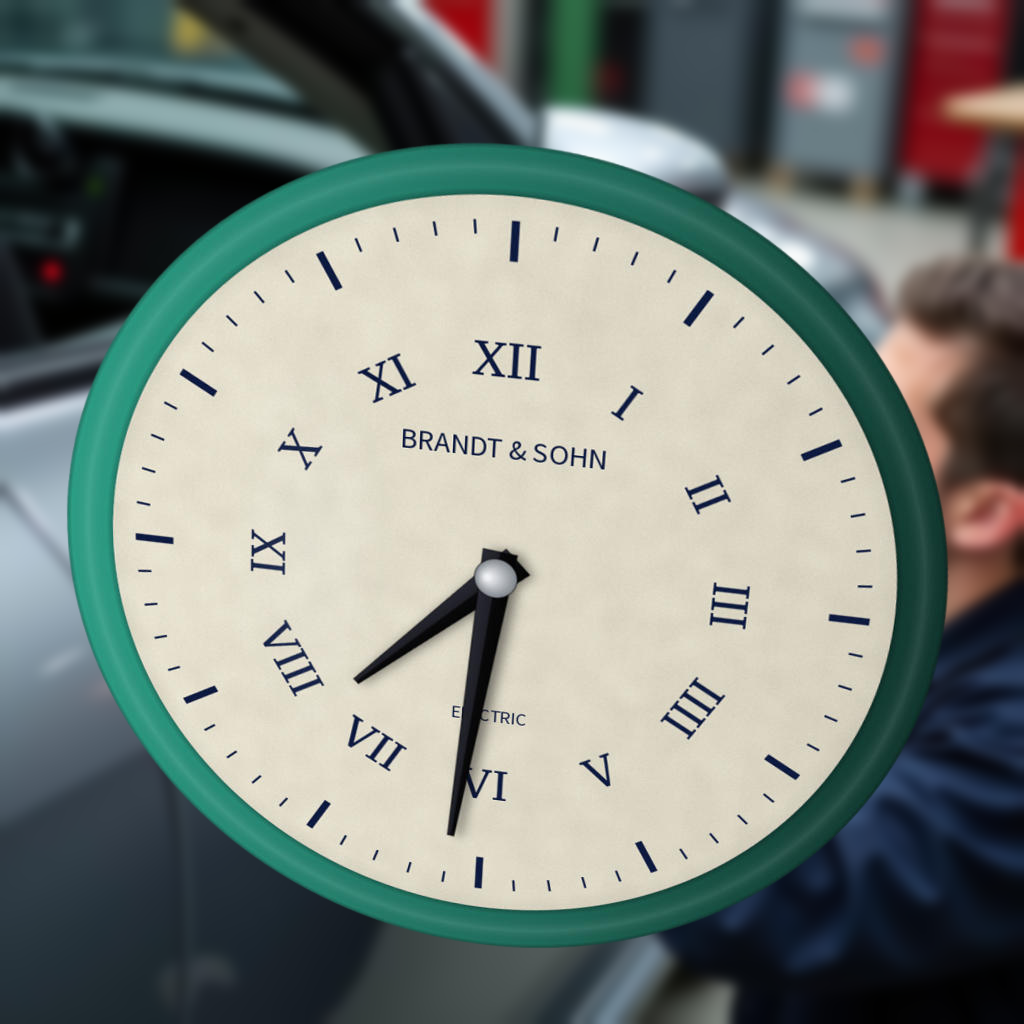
7.31
